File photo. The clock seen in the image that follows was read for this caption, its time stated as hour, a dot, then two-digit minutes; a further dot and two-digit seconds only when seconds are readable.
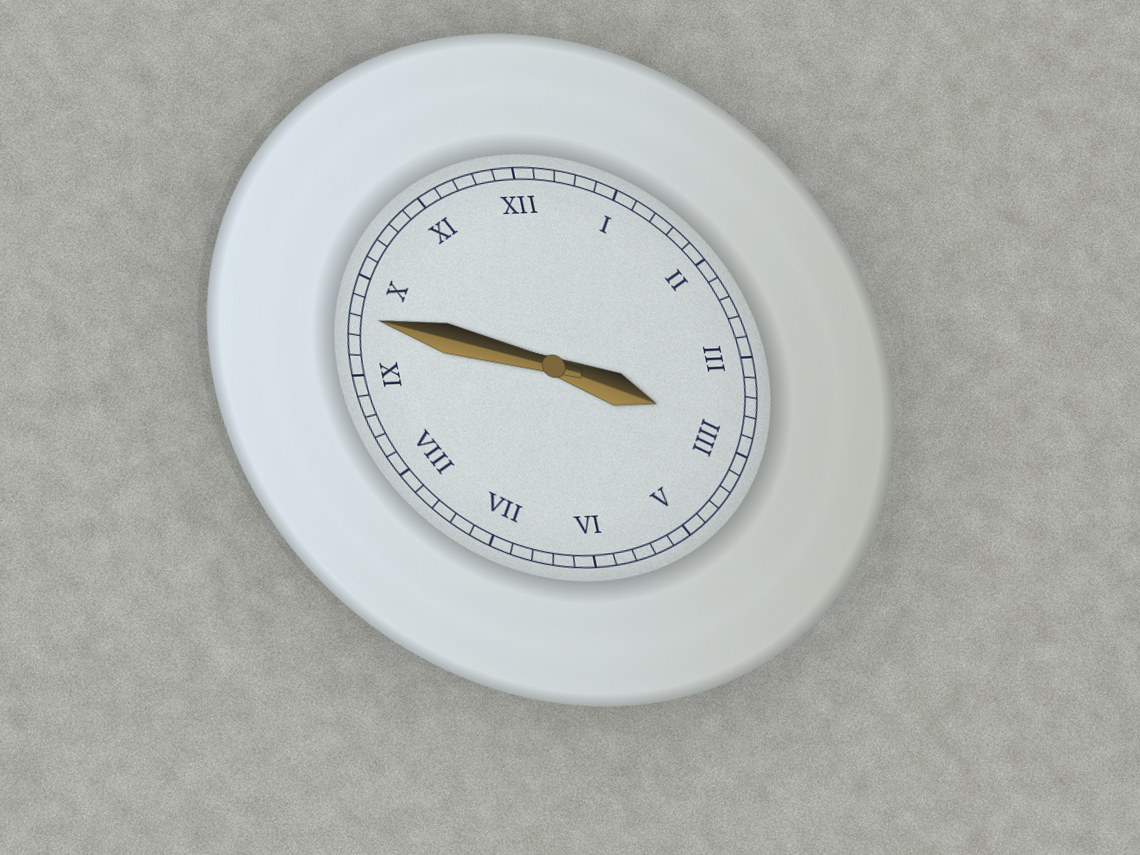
3.48
